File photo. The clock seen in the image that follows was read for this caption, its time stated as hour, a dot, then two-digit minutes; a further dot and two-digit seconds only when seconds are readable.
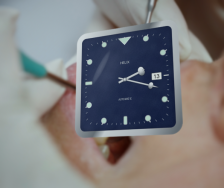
2.18
